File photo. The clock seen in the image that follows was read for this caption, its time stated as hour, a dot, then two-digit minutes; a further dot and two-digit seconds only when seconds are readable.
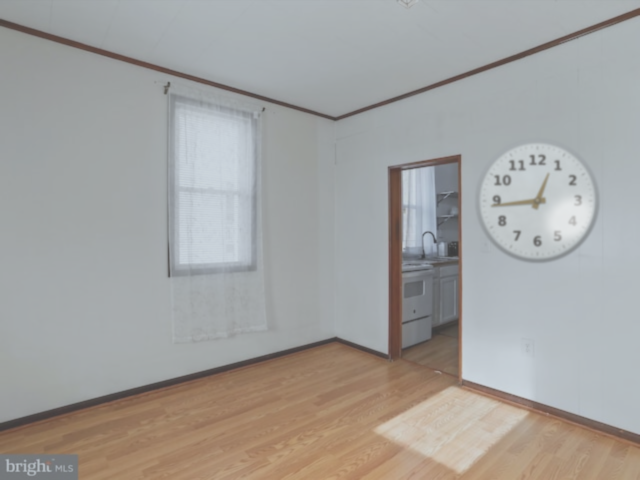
12.44
